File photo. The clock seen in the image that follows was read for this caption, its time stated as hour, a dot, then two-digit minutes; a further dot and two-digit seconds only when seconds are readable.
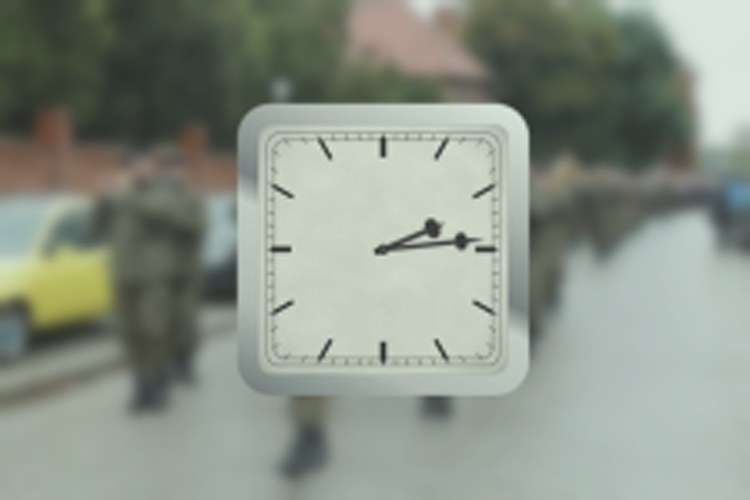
2.14
